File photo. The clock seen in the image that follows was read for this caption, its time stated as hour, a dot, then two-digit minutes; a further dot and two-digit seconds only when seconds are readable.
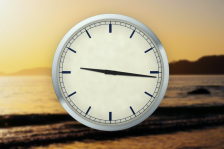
9.16
